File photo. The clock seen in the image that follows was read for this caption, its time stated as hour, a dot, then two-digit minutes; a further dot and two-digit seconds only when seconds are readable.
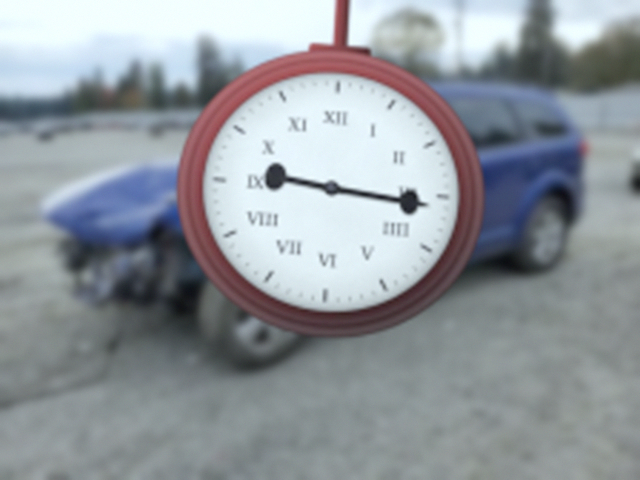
9.16
